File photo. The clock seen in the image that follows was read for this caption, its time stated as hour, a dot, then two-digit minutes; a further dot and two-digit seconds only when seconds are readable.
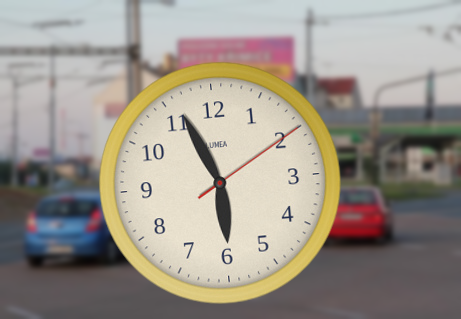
5.56.10
